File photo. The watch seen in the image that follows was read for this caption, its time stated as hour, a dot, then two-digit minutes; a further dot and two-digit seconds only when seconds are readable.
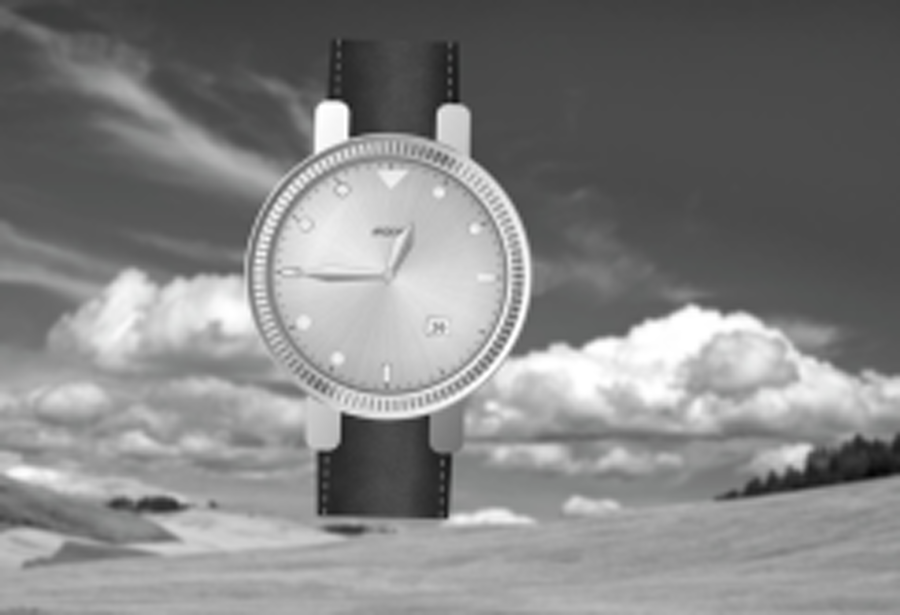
12.45
